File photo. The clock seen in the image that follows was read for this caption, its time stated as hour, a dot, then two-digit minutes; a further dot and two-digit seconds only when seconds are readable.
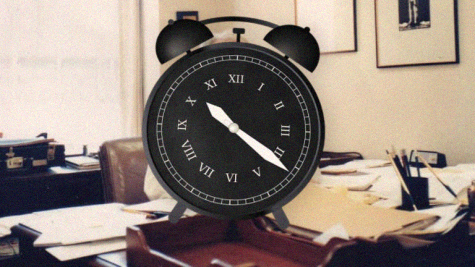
10.21
